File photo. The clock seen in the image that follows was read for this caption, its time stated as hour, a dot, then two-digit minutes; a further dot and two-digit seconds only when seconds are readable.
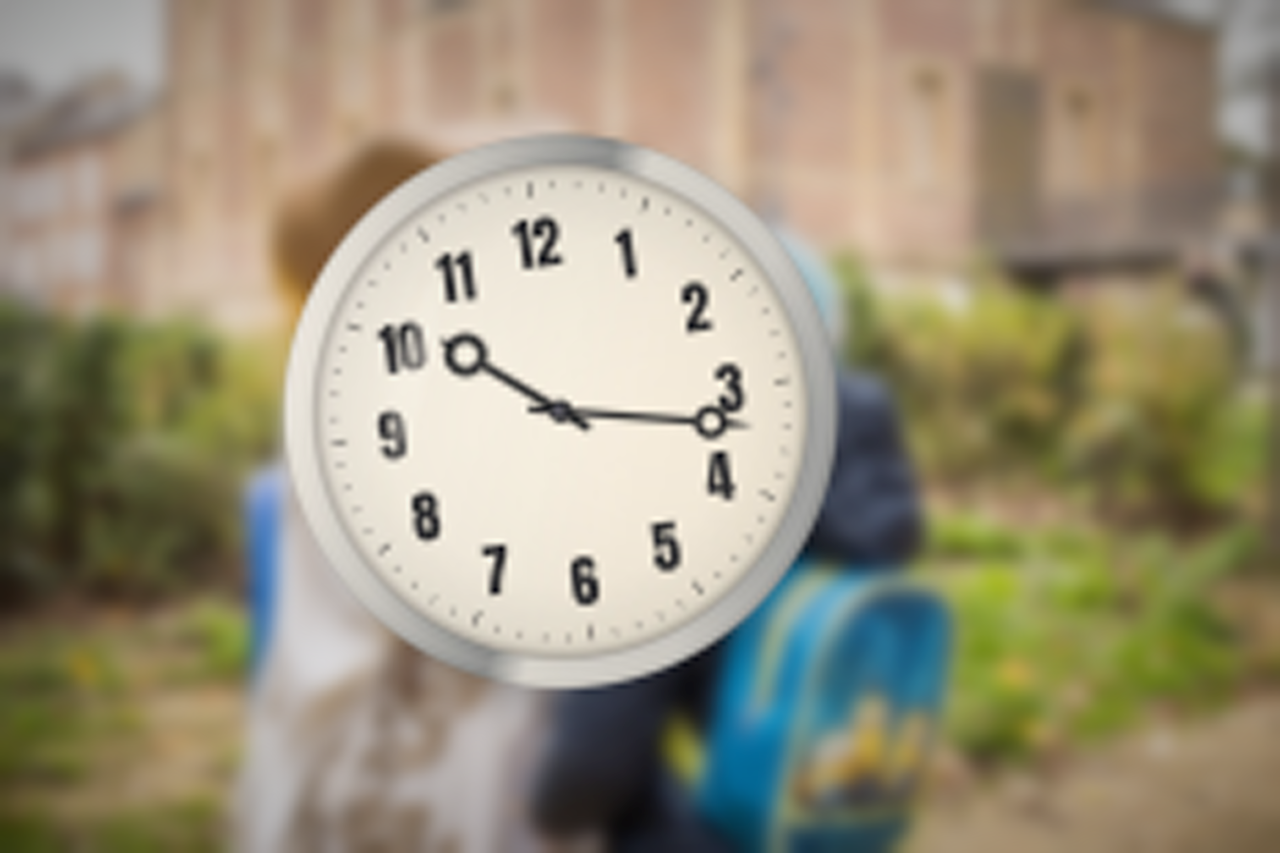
10.17
